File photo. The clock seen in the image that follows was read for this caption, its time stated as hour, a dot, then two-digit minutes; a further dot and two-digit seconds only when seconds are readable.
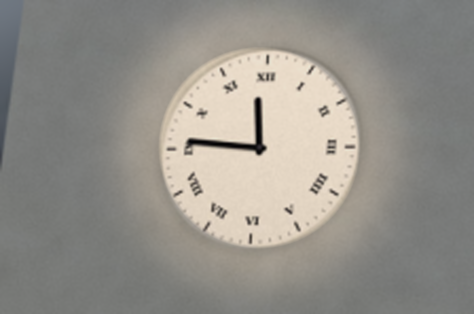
11.46
